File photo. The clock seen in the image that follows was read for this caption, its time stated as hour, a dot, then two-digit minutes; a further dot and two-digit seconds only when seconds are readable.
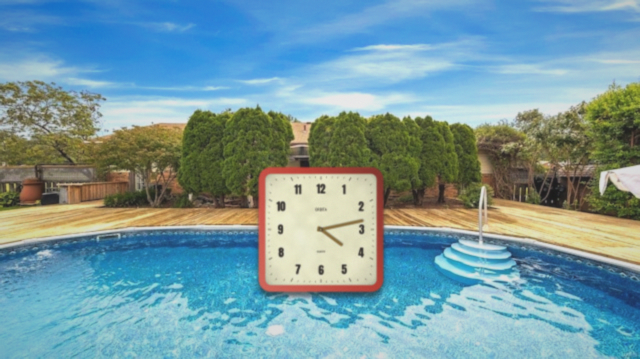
4.13
